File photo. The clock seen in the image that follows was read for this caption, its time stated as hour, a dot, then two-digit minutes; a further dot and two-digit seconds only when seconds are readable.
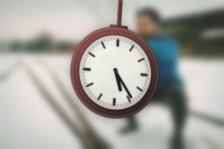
5.24
